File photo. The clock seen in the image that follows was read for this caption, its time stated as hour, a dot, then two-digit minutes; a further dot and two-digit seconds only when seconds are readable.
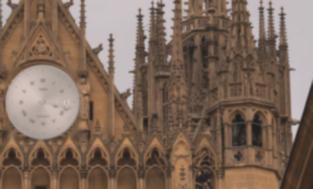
3.17
